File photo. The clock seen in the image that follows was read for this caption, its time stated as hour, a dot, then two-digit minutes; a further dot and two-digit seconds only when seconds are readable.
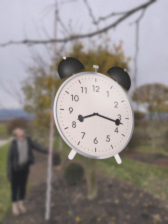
8.17
